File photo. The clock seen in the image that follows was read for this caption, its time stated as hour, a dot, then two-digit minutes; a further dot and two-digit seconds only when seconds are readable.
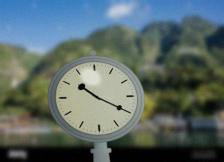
10.20
